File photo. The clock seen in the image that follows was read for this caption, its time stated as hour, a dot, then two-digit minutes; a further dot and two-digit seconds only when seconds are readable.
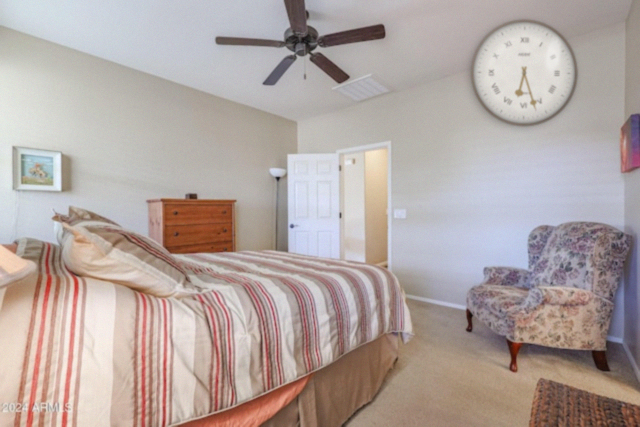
6.27
